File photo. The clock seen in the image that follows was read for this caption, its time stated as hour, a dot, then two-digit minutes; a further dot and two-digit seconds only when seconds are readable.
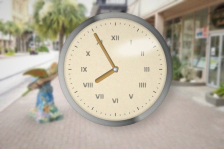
7.55
